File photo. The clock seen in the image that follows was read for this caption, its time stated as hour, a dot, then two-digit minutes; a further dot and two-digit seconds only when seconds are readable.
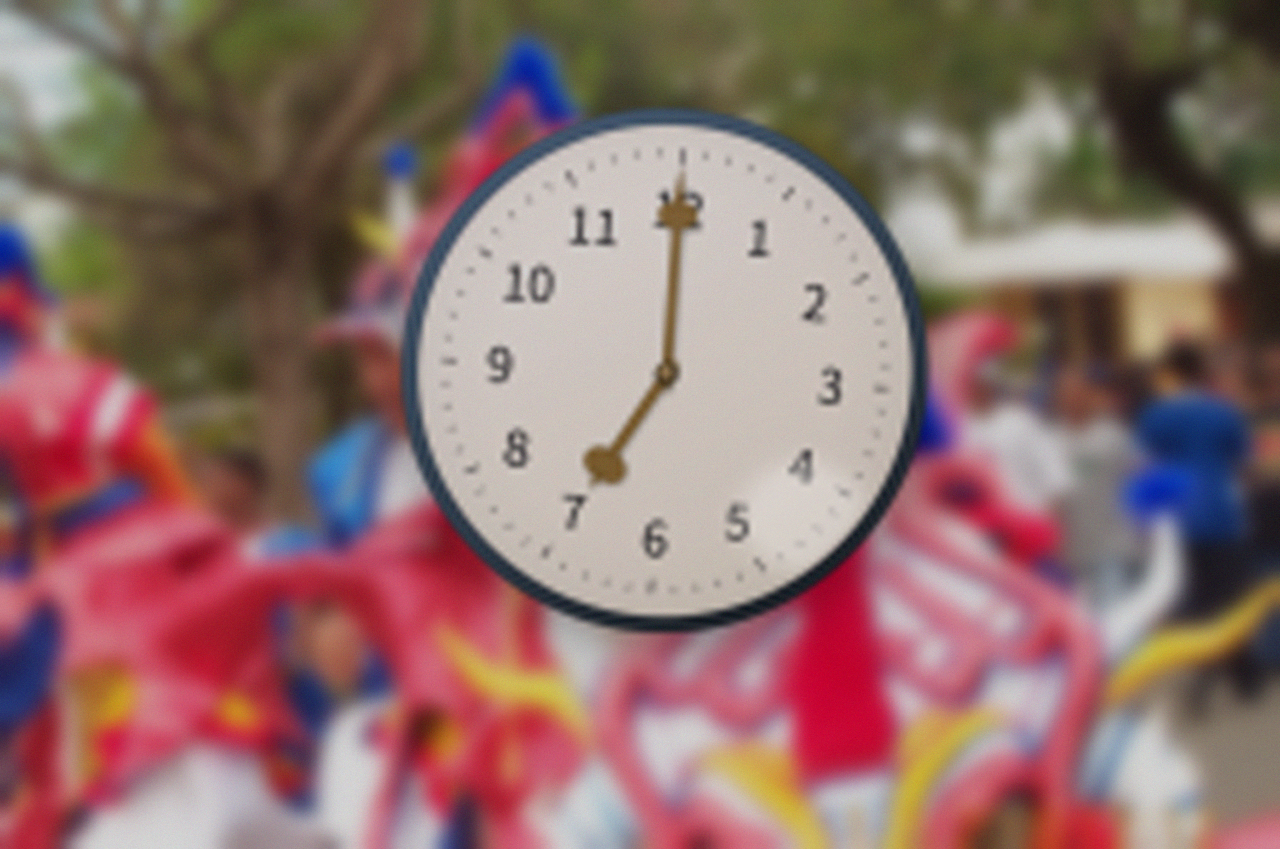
7.00
